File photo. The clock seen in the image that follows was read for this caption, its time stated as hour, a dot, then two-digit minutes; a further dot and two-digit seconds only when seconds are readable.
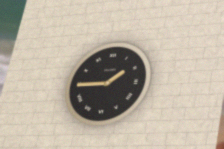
1.45
